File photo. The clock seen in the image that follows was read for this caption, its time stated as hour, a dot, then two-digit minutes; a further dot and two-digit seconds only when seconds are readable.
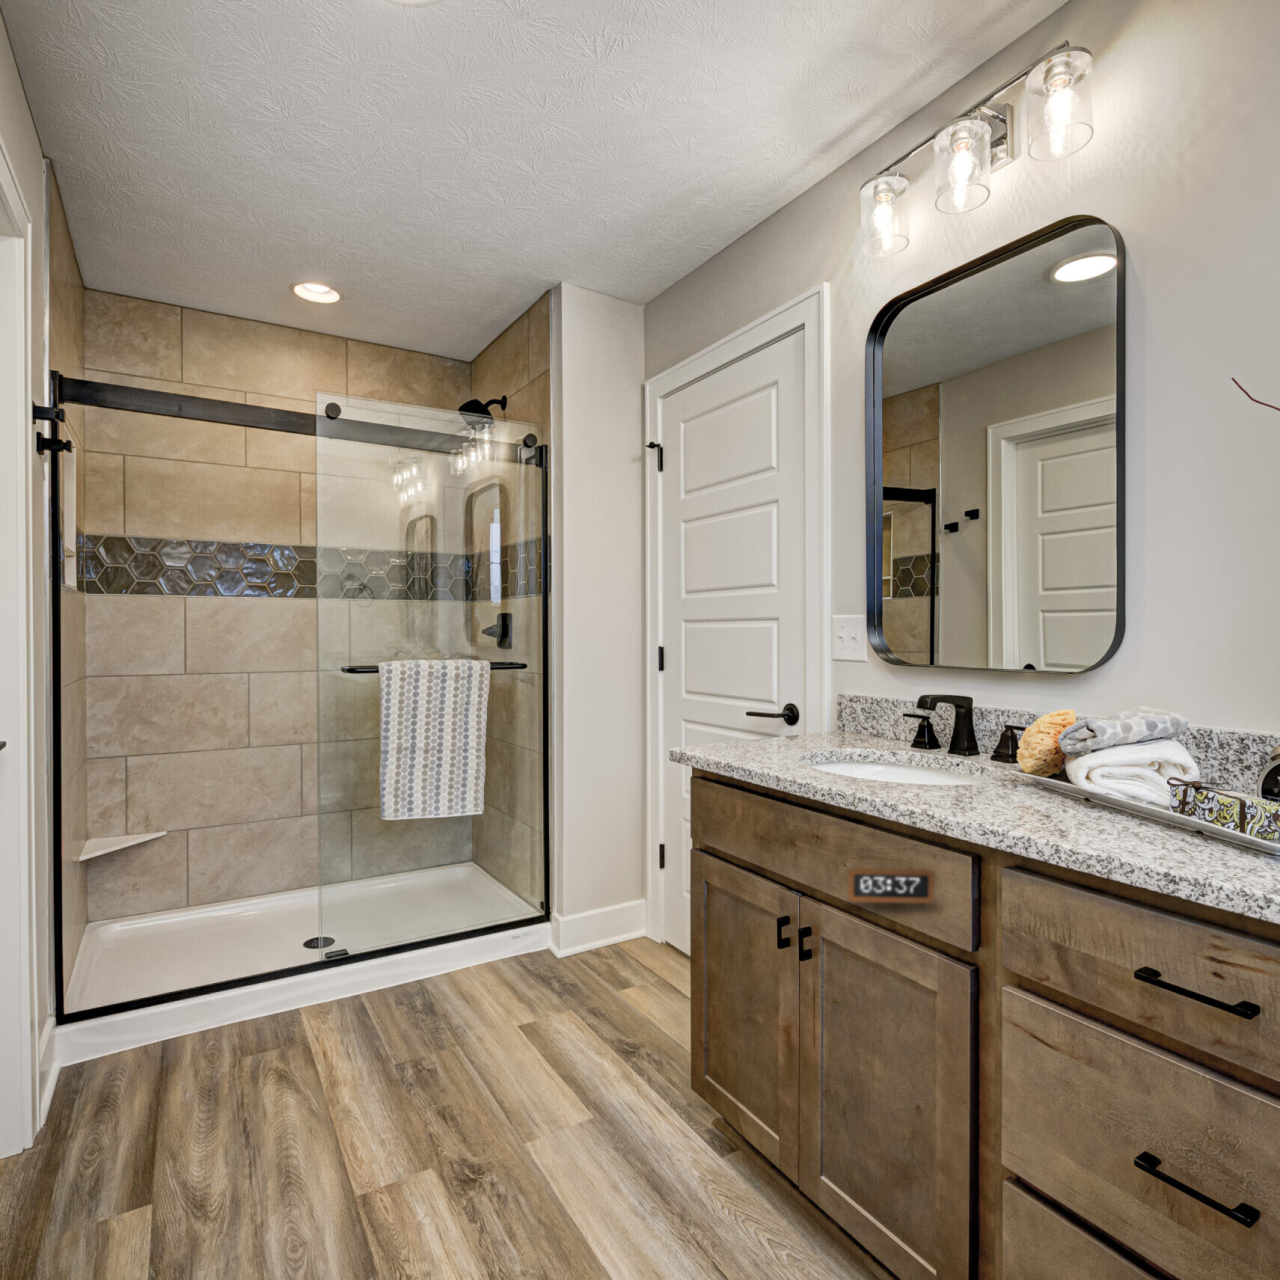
3.37
